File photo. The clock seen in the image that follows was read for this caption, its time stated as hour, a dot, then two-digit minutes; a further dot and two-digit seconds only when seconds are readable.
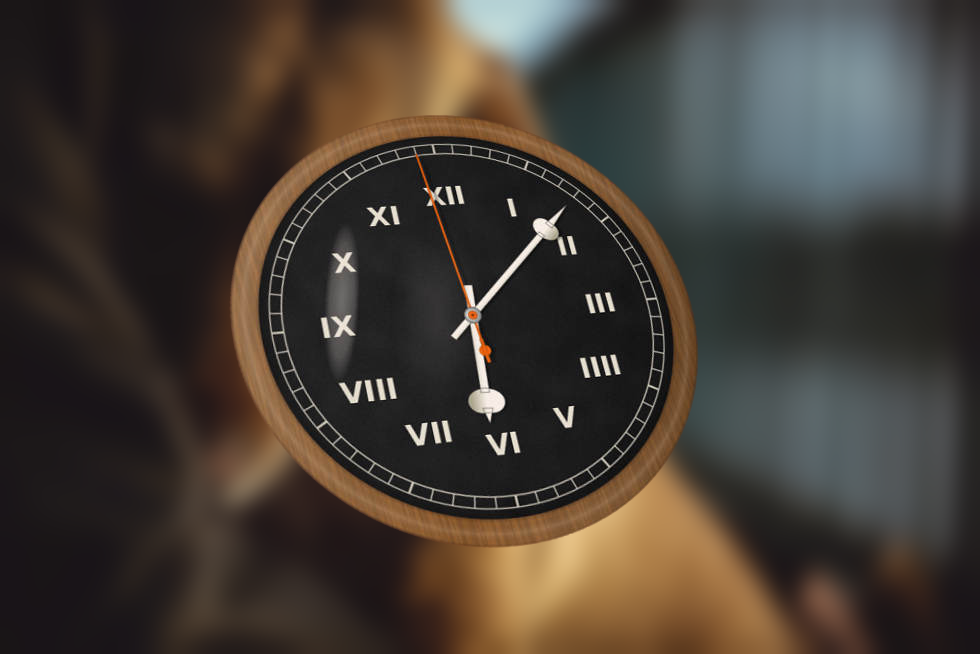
6.07.59
